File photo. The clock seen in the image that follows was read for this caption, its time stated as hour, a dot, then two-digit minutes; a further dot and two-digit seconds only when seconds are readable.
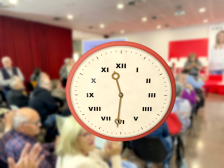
11.31
